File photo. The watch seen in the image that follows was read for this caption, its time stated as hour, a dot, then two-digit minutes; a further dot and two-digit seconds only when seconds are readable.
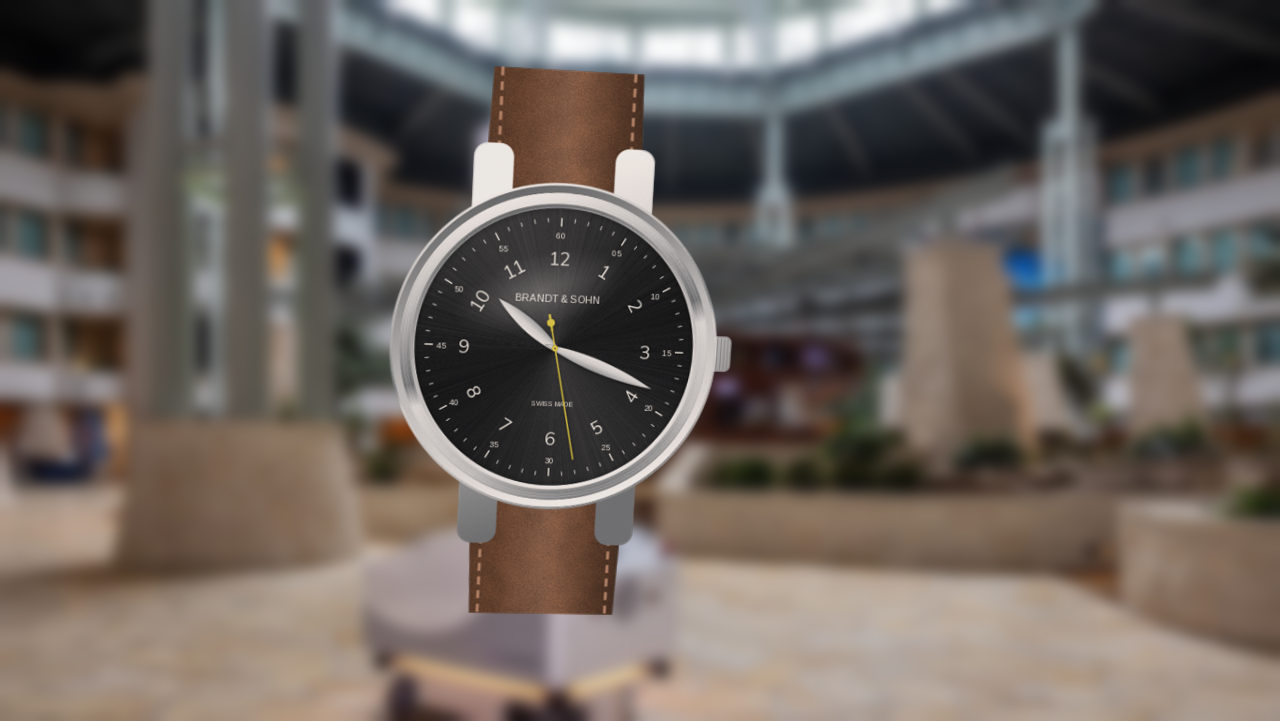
10.18.28
